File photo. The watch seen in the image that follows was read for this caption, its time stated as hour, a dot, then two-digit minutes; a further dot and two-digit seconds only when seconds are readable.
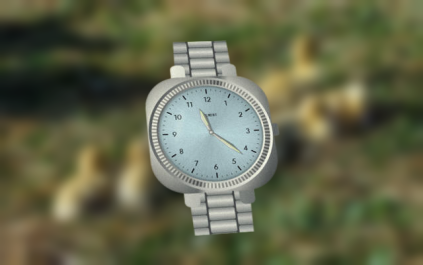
11.22
